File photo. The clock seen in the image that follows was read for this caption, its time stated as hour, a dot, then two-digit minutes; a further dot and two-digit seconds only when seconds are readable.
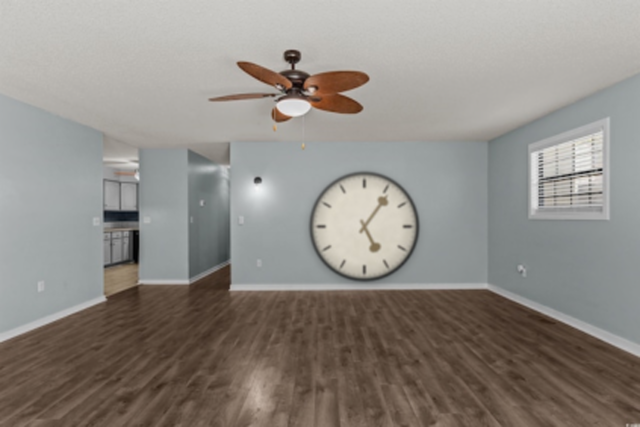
5.06
